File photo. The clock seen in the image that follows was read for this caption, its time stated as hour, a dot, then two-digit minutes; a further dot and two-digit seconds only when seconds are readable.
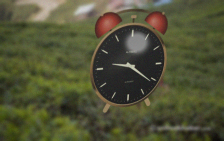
9.21
